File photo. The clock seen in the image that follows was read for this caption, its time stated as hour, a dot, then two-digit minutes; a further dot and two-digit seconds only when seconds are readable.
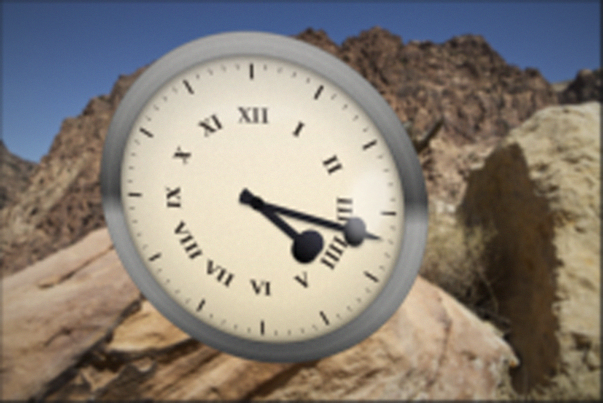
4.17
